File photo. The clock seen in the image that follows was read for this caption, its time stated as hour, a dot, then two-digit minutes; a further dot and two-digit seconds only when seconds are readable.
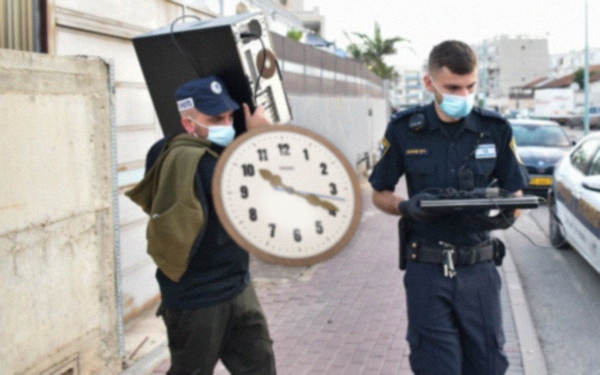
10.19.17
